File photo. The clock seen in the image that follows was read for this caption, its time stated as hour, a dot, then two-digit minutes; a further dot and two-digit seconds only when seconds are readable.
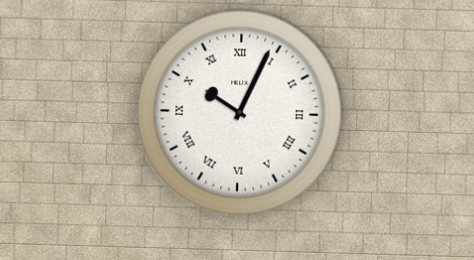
10.04
